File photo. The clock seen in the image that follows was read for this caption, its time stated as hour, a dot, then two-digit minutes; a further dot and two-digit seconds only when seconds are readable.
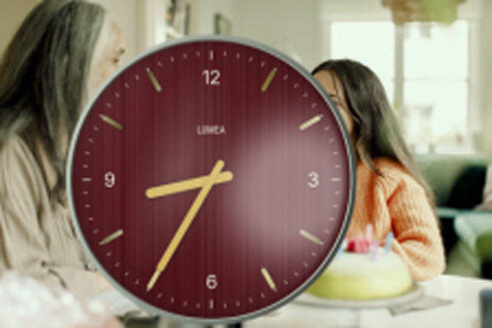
8.35
